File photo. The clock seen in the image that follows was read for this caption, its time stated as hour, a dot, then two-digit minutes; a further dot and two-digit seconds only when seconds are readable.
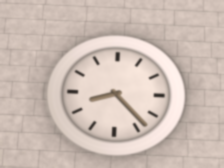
8.23
